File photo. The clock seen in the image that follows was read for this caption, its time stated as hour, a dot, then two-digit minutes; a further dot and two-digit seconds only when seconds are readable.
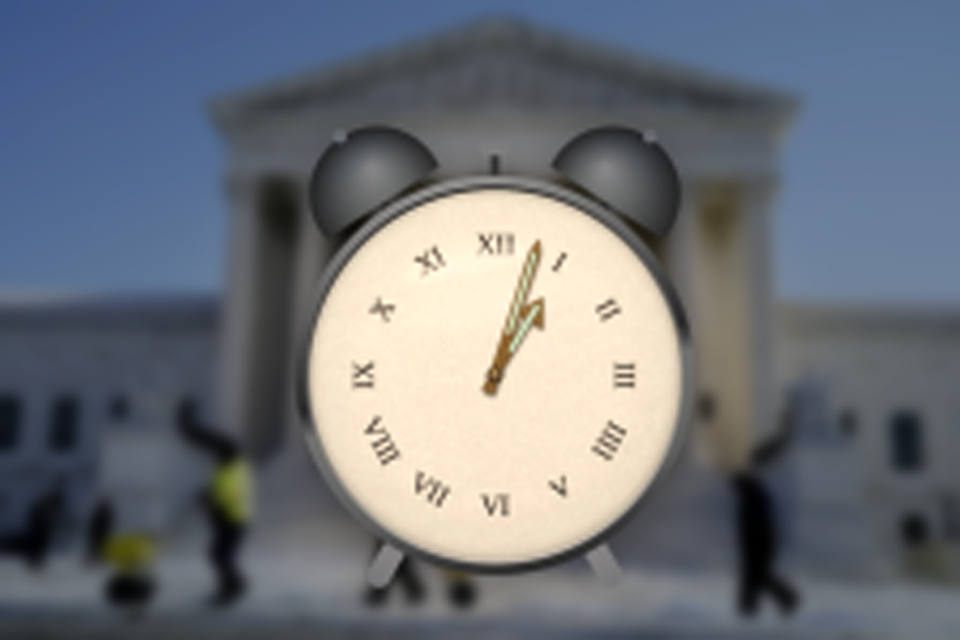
1.03
